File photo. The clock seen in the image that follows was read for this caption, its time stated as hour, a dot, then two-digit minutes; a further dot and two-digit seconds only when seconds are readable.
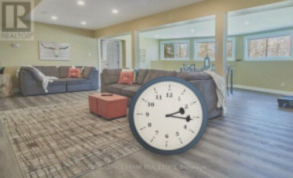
2.16
